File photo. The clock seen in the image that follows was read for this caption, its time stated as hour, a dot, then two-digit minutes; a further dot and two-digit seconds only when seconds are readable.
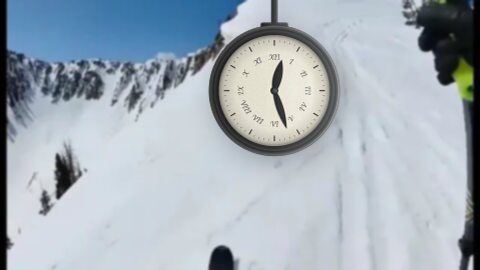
12.27
